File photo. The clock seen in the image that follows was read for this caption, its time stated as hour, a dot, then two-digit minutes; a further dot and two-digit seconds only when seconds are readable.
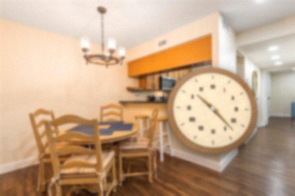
10.23
